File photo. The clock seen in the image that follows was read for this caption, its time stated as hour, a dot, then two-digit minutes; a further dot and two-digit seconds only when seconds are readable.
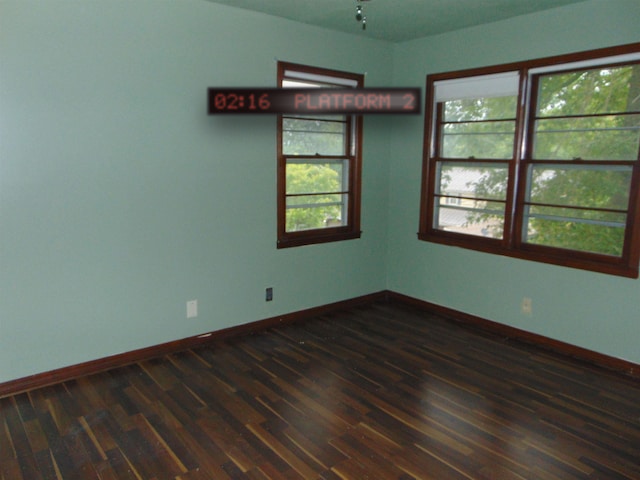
2.16
